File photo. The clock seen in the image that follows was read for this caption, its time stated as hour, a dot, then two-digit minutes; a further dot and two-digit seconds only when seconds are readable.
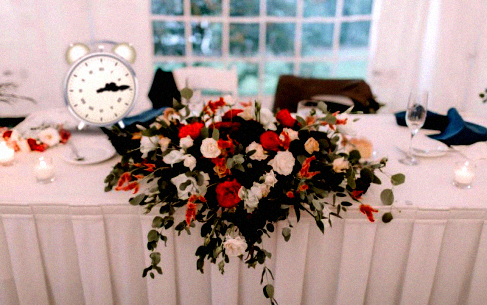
2.14
